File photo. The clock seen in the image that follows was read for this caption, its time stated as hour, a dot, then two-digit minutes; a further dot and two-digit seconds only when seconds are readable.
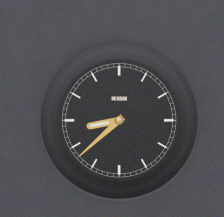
8.38
